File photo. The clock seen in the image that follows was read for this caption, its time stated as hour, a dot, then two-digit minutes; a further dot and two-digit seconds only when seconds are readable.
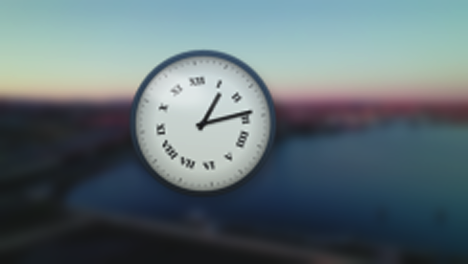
1.14
